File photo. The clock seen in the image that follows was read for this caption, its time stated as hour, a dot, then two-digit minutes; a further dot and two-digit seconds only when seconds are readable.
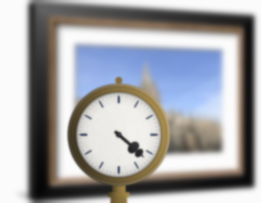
4.22
